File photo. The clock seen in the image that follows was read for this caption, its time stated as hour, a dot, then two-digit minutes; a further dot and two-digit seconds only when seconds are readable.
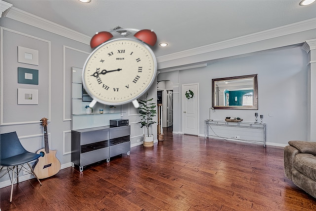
8.43
